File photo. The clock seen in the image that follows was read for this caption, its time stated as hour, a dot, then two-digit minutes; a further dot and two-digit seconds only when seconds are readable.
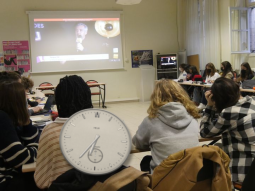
6.36
